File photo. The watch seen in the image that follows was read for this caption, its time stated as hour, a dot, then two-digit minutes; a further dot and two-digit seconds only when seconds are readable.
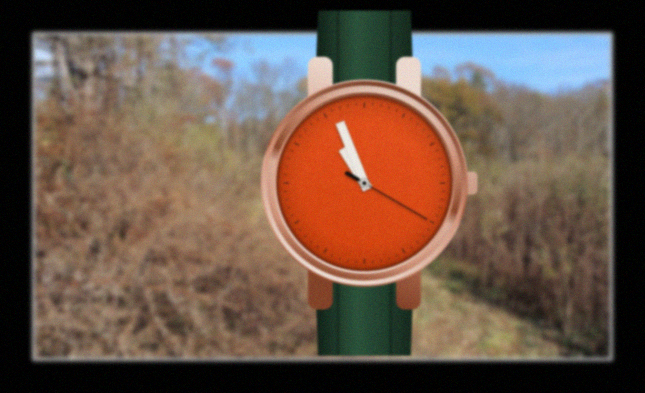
10.56.20
